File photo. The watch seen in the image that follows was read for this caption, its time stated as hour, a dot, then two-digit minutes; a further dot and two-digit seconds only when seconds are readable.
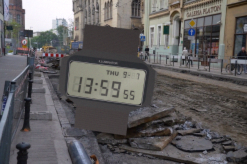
13.59.55
